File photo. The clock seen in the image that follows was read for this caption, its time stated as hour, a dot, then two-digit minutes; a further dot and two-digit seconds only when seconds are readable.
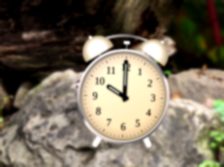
10.00
